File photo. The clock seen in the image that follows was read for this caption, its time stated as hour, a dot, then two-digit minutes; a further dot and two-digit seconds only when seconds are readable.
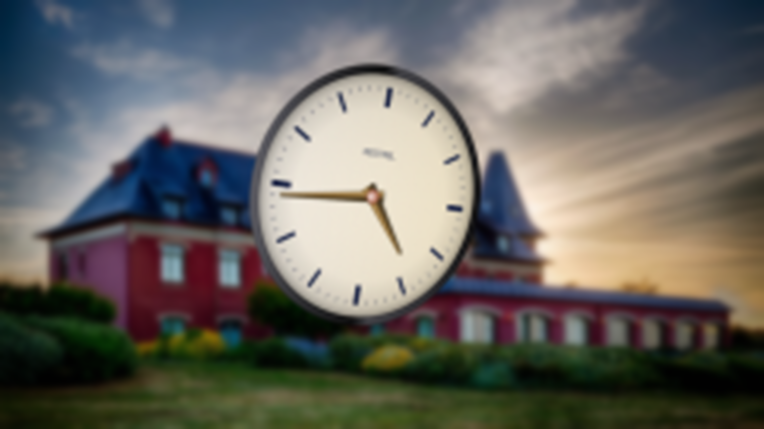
4.44
